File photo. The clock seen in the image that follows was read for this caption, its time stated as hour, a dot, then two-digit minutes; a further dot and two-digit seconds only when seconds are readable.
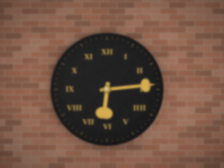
6.14
